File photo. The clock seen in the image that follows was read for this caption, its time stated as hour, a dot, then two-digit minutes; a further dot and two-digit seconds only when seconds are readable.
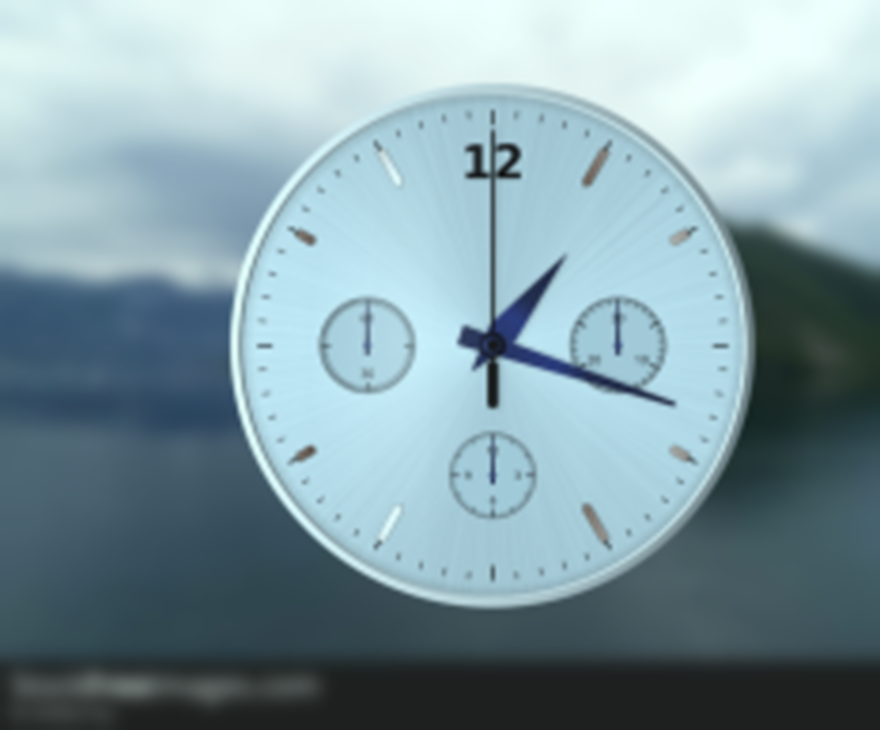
1.18
